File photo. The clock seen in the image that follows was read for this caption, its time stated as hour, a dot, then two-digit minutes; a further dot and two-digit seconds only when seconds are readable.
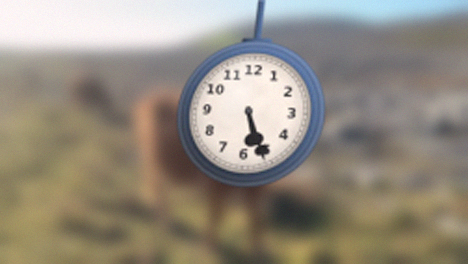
5.26
